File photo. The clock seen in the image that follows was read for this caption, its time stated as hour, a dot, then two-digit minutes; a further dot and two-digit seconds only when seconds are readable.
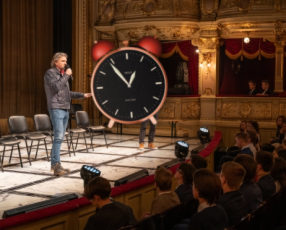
12.54
